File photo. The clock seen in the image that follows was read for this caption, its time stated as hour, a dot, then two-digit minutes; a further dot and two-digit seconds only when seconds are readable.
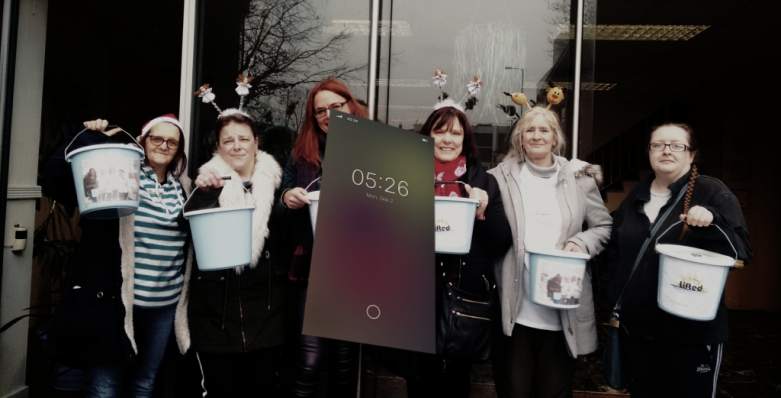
5.26
